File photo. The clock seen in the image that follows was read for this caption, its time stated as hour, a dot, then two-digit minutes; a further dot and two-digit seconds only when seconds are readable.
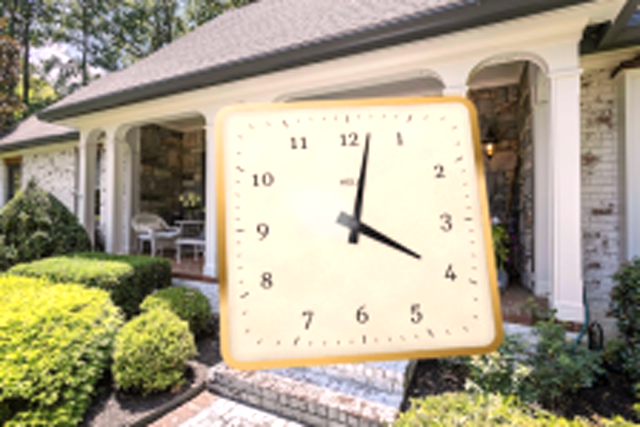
4.02
